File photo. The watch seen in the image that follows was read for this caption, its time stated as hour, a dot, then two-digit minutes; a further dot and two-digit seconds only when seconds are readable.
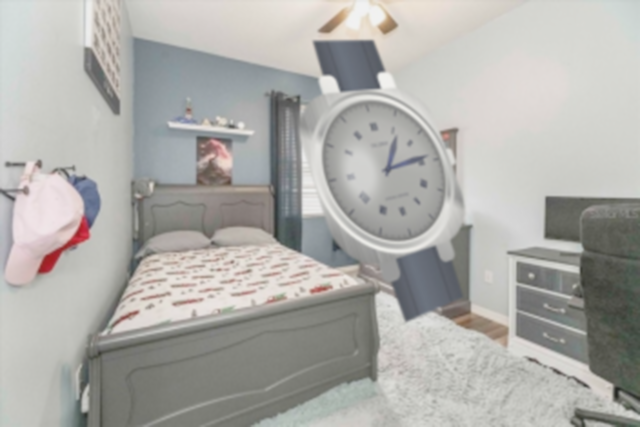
1.14
